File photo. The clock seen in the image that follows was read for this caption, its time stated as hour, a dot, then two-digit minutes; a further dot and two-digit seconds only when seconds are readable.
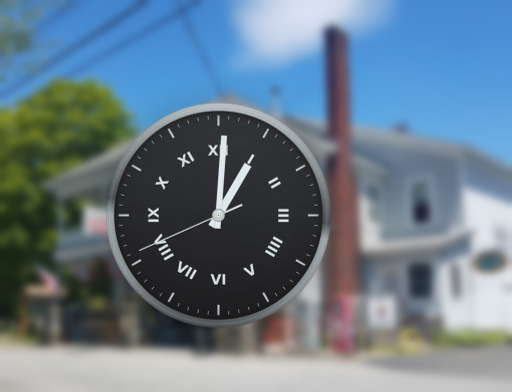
1.00.41
